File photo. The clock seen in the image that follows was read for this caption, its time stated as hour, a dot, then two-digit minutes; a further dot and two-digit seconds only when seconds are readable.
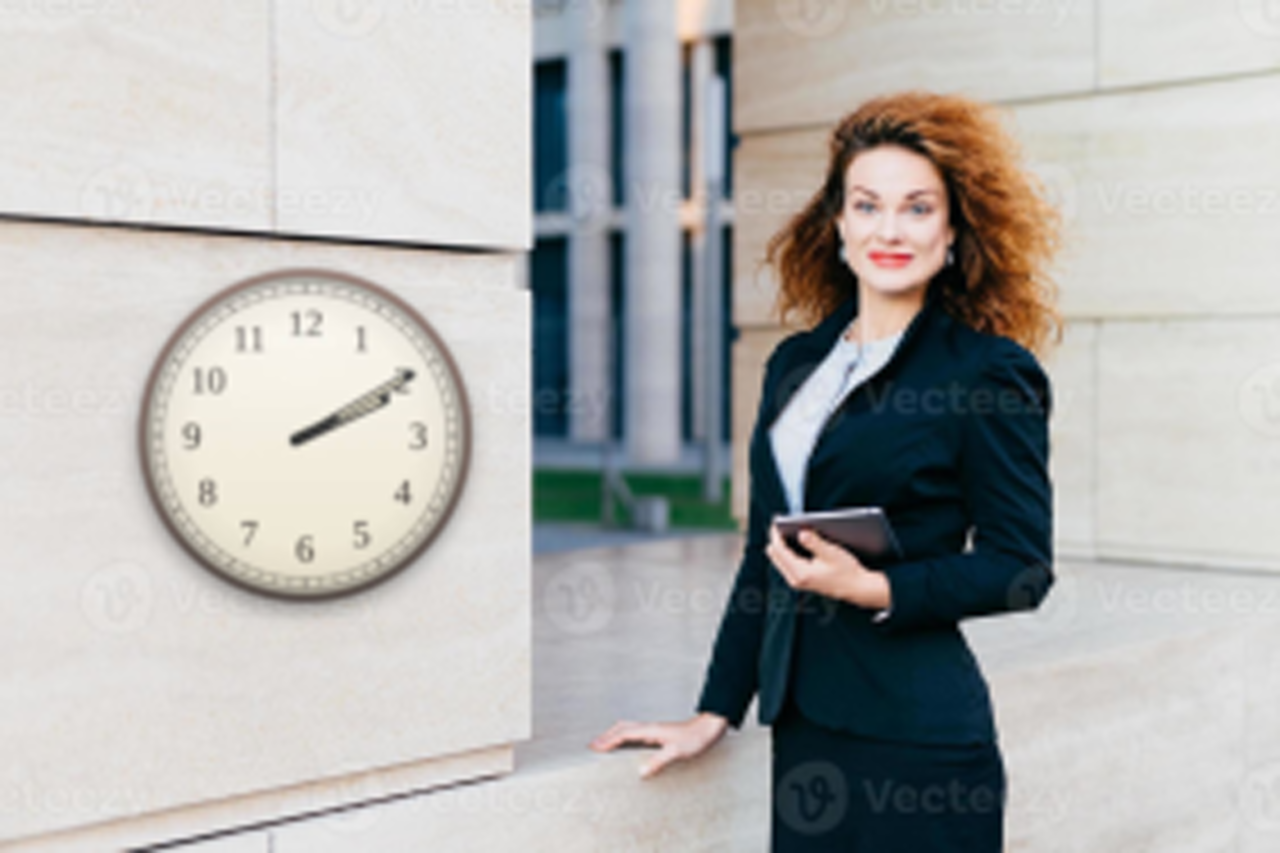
2.10
